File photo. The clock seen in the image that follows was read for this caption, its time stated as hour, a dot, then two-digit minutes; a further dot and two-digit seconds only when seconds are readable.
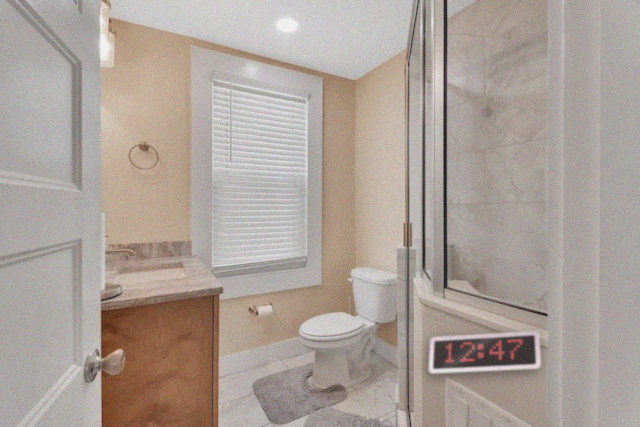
12.47
